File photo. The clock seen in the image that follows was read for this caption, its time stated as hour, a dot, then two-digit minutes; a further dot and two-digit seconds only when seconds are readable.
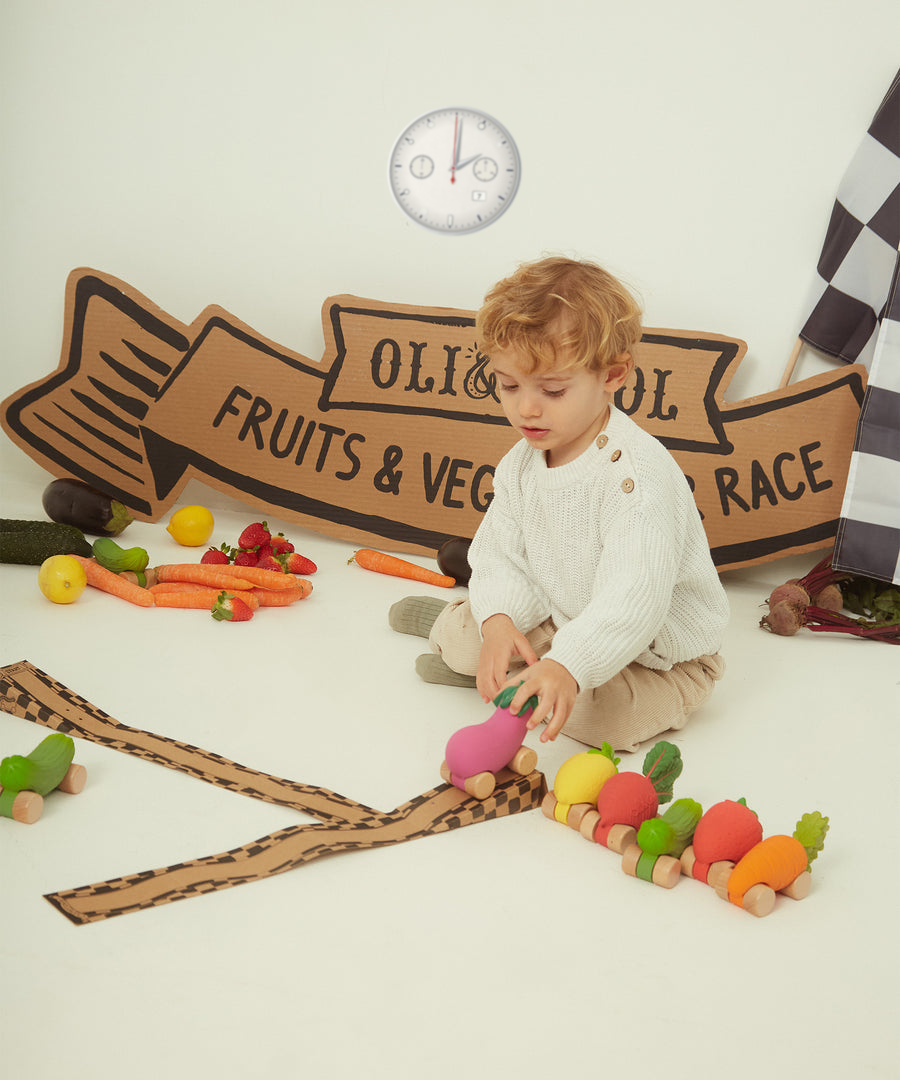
2.01
